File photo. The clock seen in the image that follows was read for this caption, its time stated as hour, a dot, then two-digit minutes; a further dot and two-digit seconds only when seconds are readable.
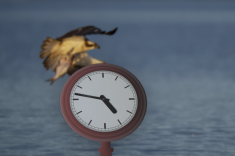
4.47
